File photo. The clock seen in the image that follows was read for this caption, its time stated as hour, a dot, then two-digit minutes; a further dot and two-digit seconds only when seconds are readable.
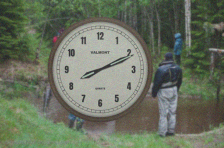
8.11
